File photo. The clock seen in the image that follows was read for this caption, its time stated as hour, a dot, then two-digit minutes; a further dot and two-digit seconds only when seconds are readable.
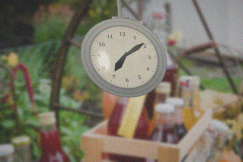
7.09
